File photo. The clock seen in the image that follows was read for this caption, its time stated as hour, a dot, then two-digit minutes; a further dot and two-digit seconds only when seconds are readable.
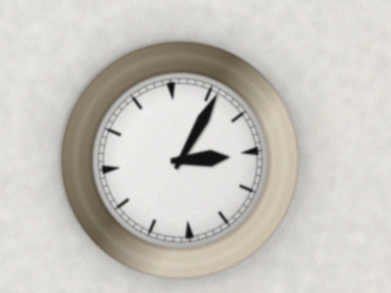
3.06
